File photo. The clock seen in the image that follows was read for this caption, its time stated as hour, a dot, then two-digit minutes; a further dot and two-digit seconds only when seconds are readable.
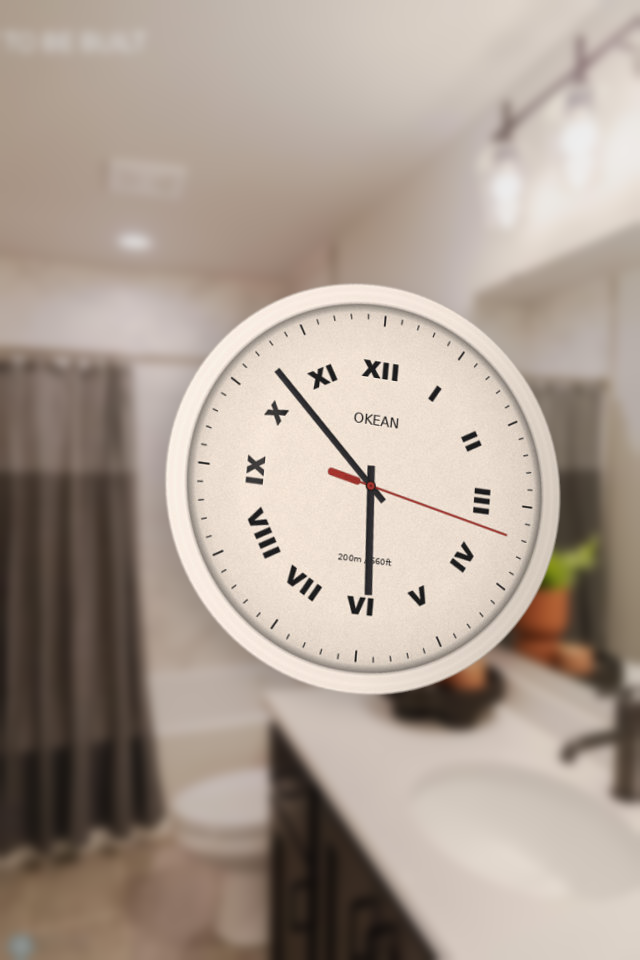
5.52.17
